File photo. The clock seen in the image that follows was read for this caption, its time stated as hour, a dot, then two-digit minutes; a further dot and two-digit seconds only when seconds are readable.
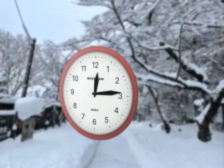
12.14
